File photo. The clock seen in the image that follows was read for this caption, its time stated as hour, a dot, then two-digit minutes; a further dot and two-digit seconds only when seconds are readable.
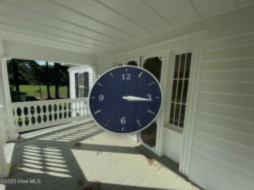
3.16
